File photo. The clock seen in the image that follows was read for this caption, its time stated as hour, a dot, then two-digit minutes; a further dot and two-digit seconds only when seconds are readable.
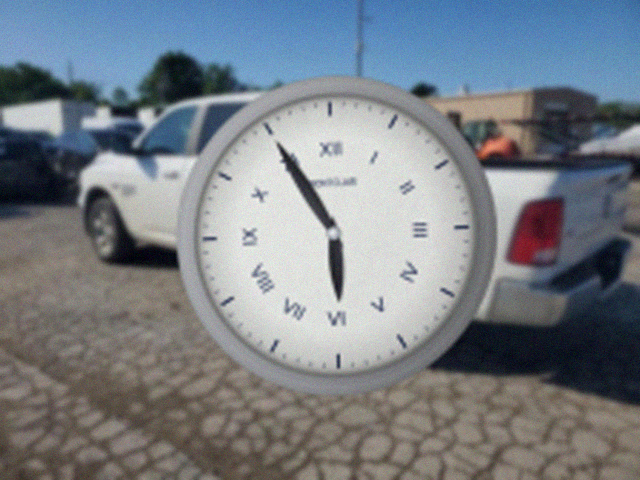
5.55
